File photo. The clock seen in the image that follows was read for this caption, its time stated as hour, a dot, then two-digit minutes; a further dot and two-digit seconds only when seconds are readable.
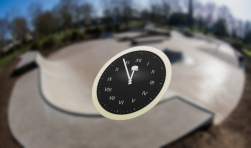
11.54
